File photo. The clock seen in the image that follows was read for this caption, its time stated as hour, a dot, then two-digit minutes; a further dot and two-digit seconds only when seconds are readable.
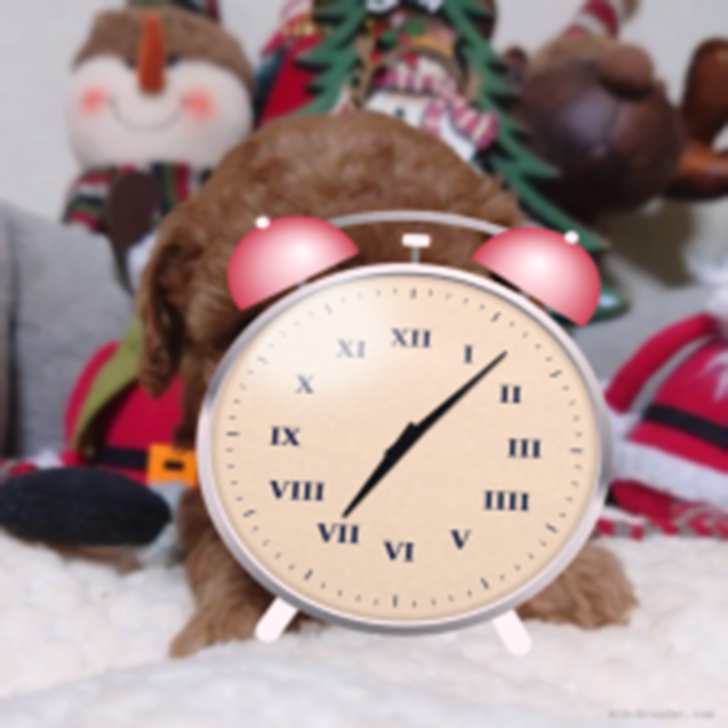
7.07
